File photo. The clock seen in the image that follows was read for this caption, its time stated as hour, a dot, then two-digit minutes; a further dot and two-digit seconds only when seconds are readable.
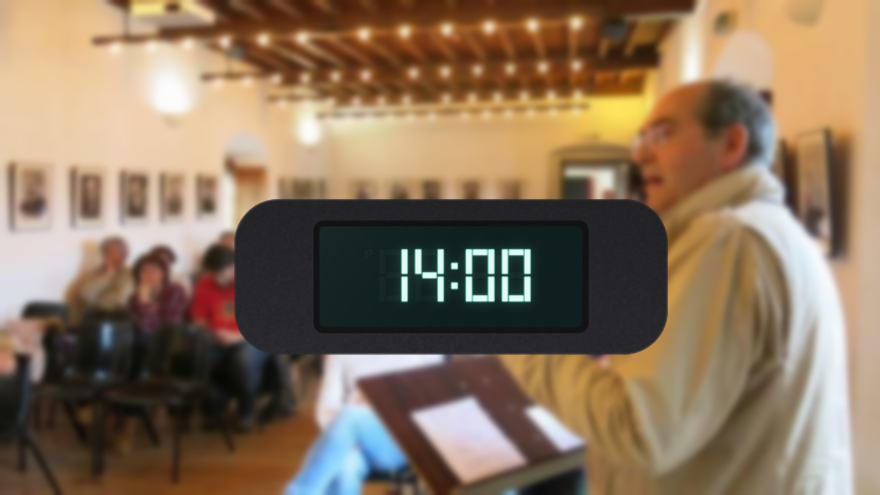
14.00
